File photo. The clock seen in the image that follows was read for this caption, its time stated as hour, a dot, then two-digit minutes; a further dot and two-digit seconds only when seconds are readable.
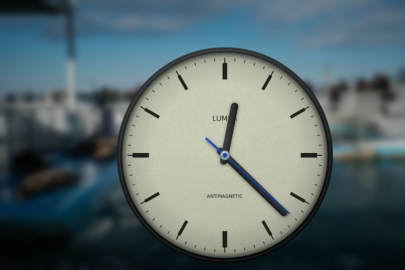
12.22.22
